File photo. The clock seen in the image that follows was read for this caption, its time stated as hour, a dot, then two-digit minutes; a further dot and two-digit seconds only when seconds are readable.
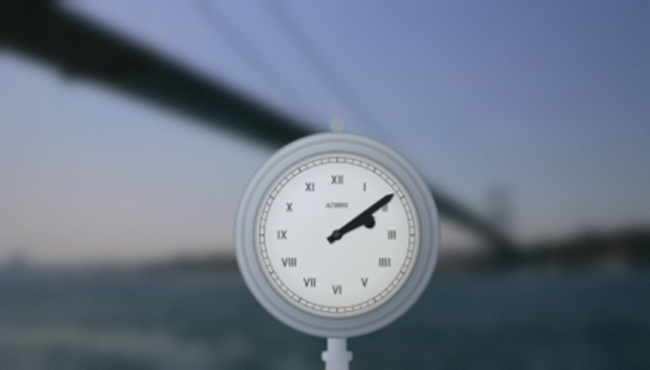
2.09
